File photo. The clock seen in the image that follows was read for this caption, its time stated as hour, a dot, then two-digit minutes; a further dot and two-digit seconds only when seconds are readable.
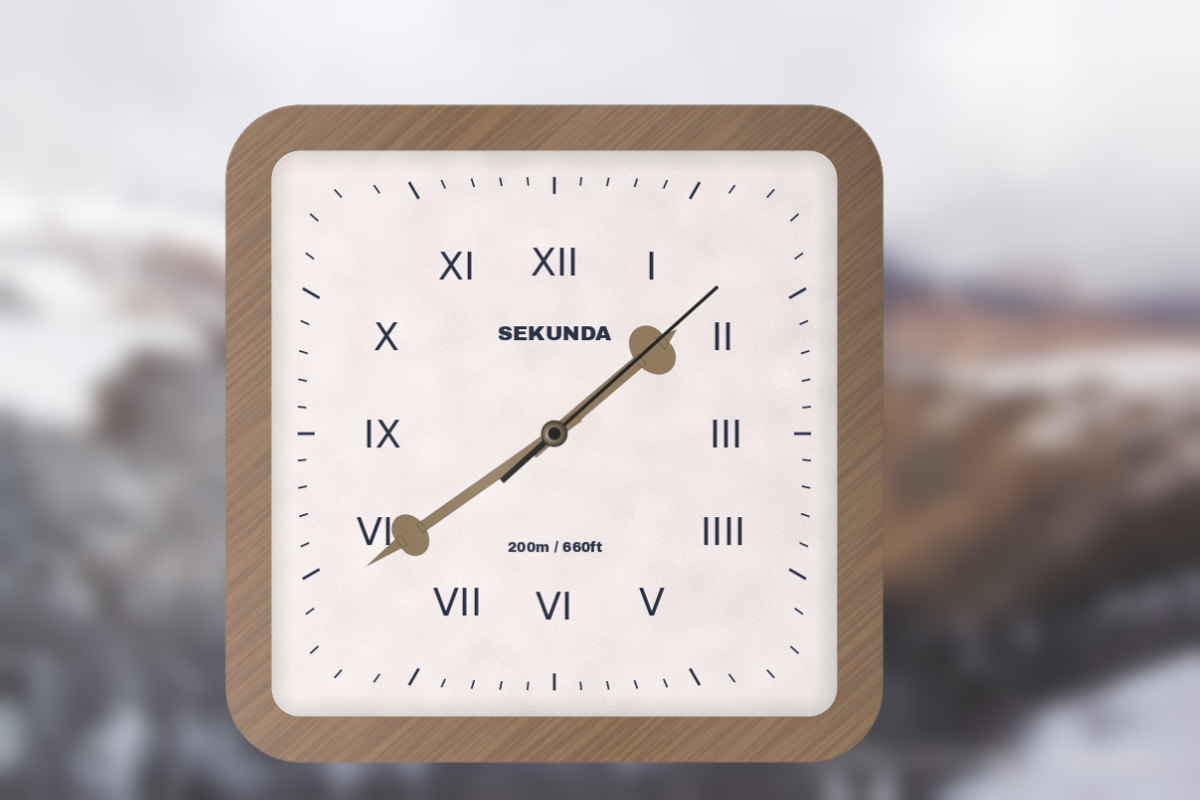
1.39.08
